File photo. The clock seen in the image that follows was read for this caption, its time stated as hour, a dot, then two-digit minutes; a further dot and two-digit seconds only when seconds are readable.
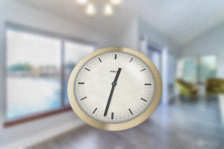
12.32
